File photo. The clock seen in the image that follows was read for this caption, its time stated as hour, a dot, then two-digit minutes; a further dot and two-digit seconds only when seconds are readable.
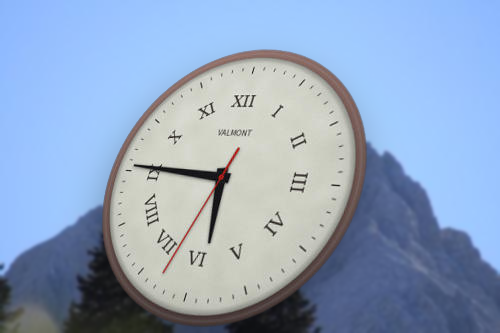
5.45.33
